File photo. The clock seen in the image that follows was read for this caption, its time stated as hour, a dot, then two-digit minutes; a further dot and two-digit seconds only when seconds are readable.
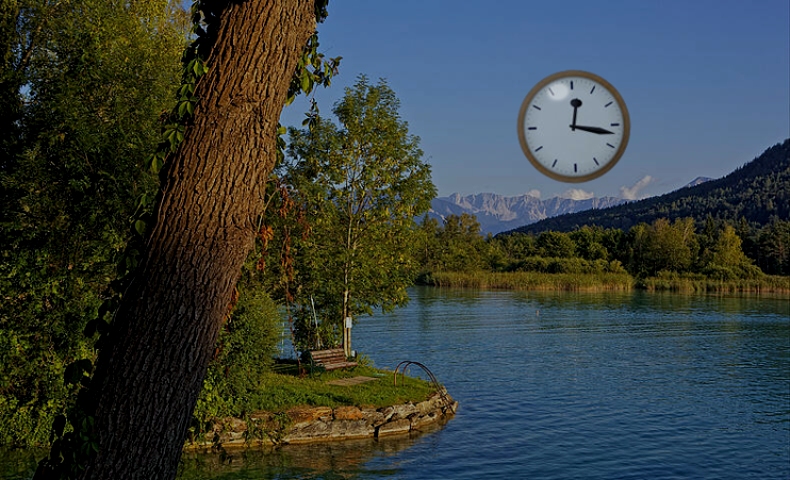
12.17
